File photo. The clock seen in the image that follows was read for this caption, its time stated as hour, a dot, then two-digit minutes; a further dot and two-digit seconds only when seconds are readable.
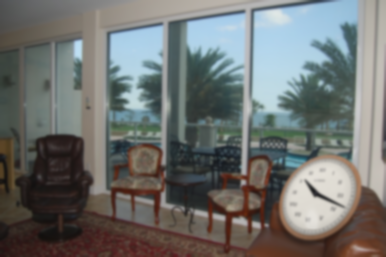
10.18
